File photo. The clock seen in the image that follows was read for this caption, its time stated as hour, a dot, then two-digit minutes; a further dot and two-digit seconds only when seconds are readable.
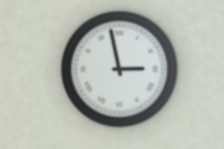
2.58
